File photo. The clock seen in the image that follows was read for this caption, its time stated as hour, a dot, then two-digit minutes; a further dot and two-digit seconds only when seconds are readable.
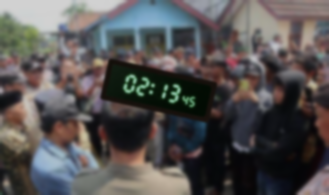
2.13
